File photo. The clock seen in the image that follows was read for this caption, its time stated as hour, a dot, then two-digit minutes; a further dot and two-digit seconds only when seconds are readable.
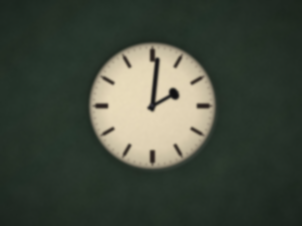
2.01
